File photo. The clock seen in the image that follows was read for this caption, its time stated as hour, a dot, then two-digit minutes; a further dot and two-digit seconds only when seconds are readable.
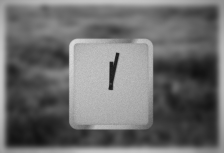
12.02
